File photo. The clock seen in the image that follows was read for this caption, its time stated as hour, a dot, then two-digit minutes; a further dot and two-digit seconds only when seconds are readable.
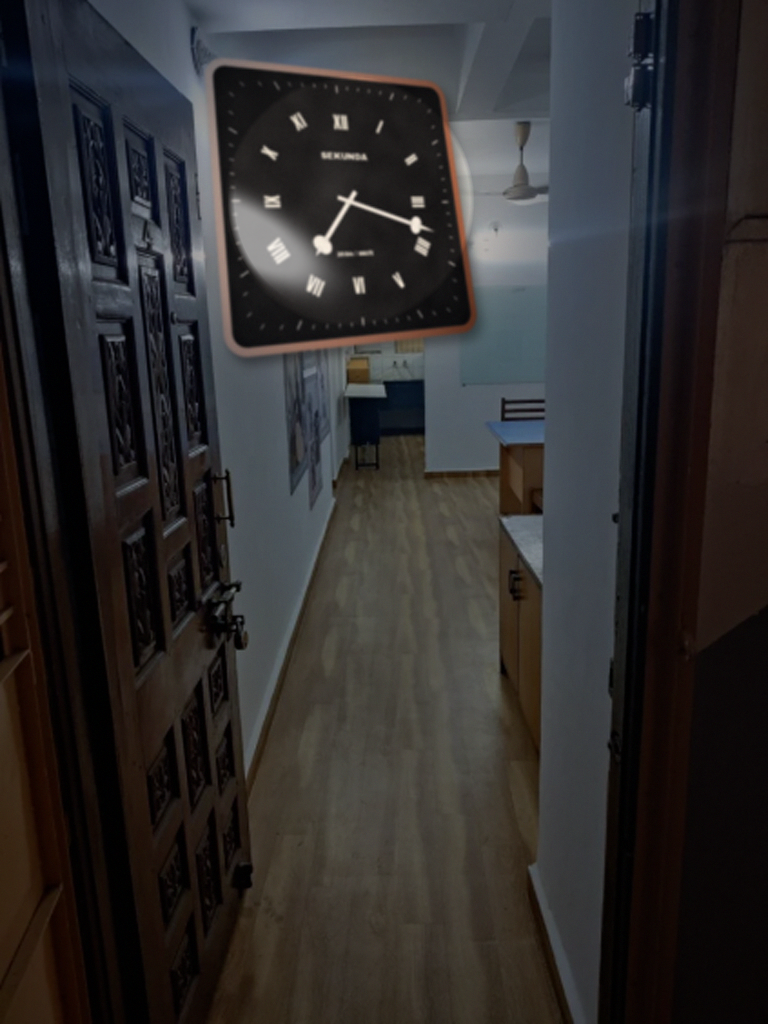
7.18
